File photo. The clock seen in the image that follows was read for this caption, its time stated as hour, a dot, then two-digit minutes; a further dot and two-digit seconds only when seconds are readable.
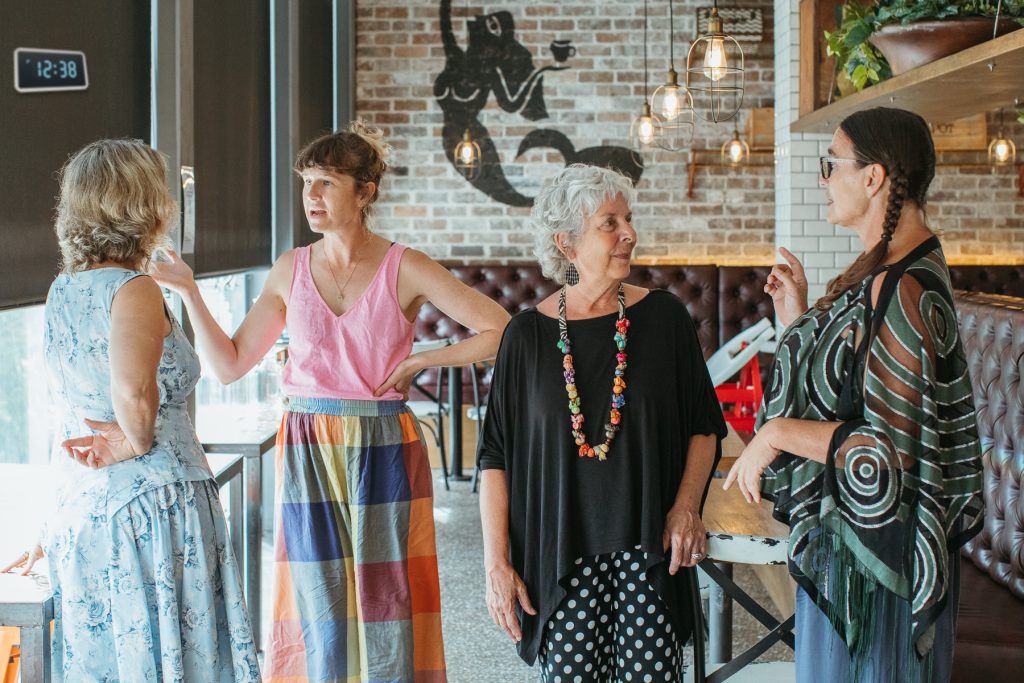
12.38
